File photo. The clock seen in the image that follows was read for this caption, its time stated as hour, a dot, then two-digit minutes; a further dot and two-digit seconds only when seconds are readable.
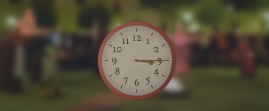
3.15
